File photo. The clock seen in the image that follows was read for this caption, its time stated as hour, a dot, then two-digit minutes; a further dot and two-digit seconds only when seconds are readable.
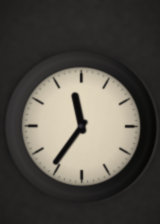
11.36
